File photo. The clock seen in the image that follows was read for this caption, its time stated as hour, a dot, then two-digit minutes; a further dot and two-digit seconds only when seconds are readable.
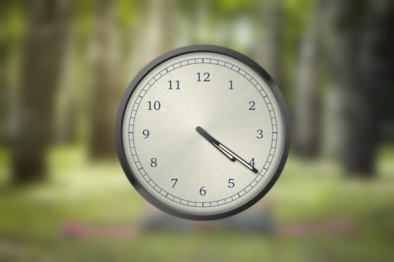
4.21
